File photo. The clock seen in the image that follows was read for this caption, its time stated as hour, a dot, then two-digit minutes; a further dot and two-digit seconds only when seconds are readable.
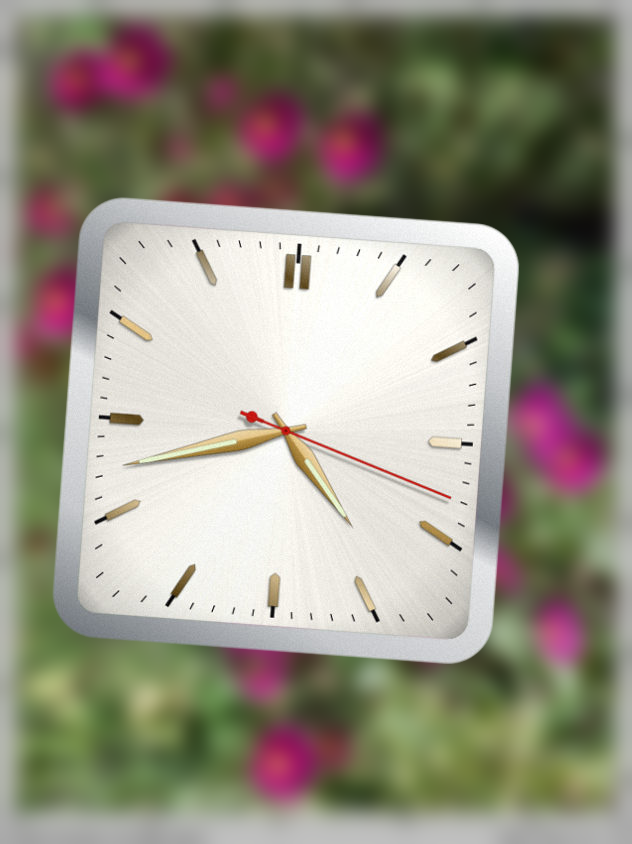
4.42.18
